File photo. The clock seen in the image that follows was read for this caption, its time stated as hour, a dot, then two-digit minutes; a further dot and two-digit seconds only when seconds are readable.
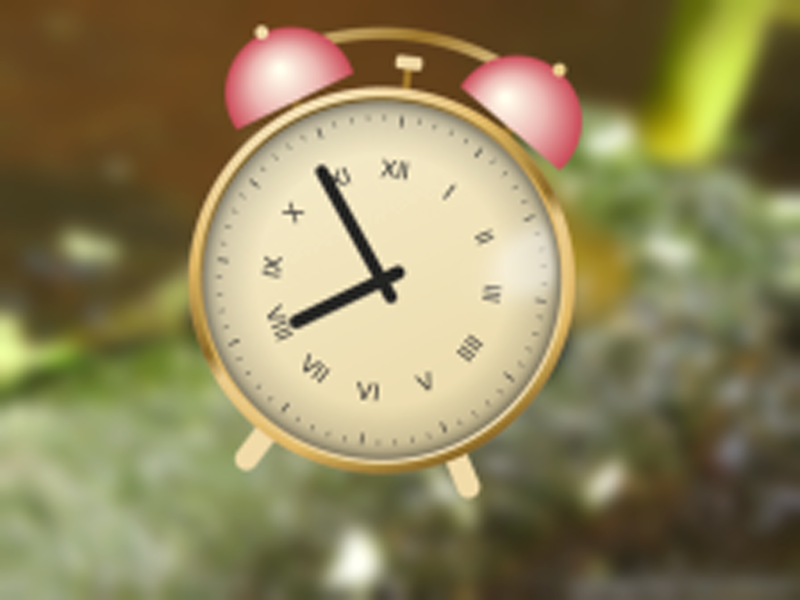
7.54
